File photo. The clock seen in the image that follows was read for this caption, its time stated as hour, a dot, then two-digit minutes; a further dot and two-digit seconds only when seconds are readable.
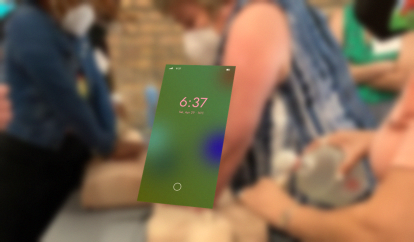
6.37
